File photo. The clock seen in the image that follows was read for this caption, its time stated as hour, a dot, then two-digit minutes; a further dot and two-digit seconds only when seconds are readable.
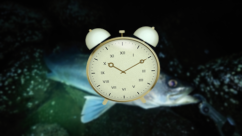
10.10
